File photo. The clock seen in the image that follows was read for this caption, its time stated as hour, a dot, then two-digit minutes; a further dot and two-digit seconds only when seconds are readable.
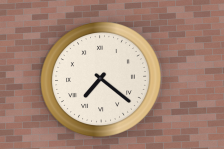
7.22
